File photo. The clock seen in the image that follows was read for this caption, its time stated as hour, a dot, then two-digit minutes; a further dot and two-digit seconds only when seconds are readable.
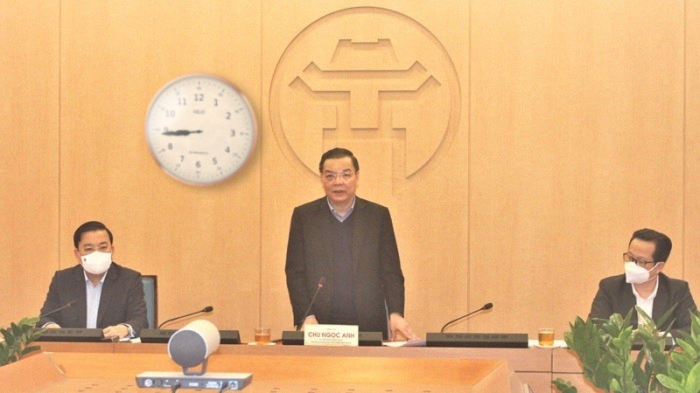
8.44
